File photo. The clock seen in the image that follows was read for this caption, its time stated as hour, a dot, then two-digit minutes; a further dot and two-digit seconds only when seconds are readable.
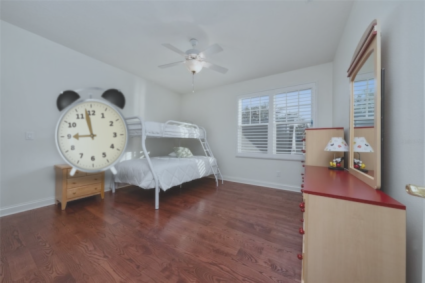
8.58
